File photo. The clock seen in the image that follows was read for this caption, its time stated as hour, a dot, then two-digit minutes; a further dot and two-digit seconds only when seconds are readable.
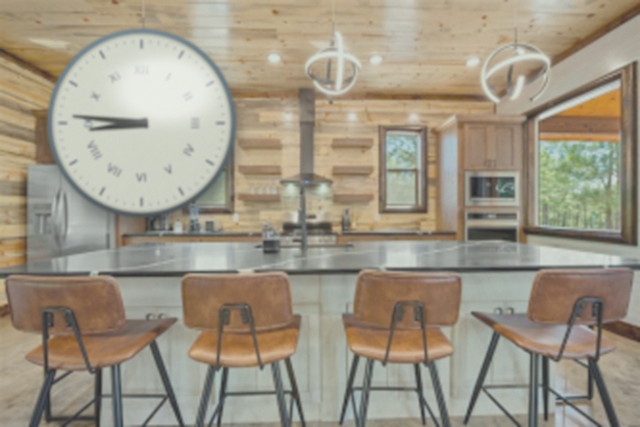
8.46
